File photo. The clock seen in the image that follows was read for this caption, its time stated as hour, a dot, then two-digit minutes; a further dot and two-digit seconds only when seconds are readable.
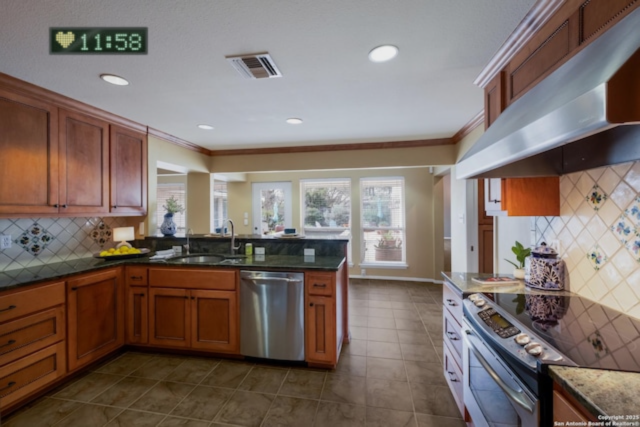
11.58
